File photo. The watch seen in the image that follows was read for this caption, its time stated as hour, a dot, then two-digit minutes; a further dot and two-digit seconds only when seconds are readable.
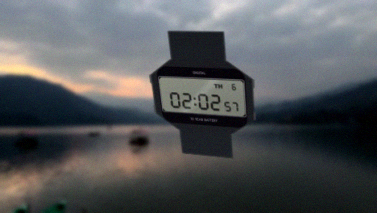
2.02.57
